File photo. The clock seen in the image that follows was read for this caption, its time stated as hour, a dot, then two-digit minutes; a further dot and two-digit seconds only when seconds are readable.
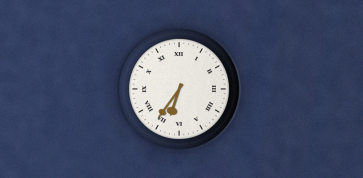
6.36
